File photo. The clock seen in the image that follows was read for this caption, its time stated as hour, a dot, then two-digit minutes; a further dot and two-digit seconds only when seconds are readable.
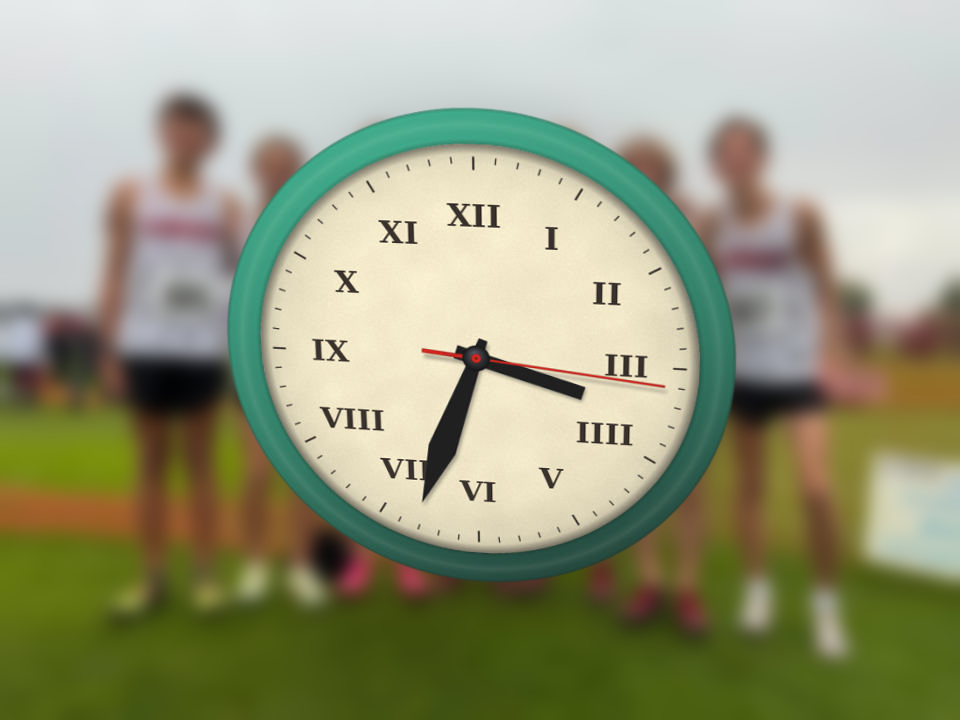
3.33.16
